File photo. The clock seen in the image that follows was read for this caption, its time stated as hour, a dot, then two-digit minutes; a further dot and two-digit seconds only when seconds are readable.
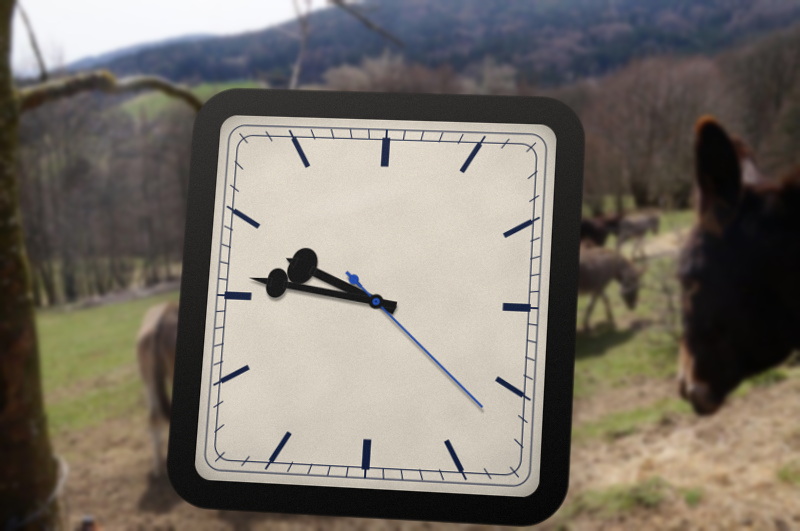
9.46.22
